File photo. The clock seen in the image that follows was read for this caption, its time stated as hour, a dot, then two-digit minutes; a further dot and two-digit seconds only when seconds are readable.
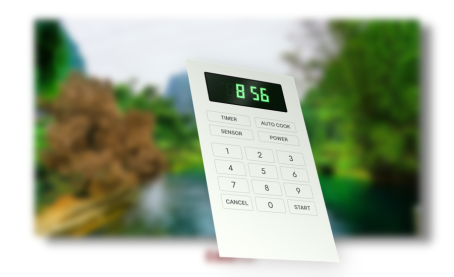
8.56
